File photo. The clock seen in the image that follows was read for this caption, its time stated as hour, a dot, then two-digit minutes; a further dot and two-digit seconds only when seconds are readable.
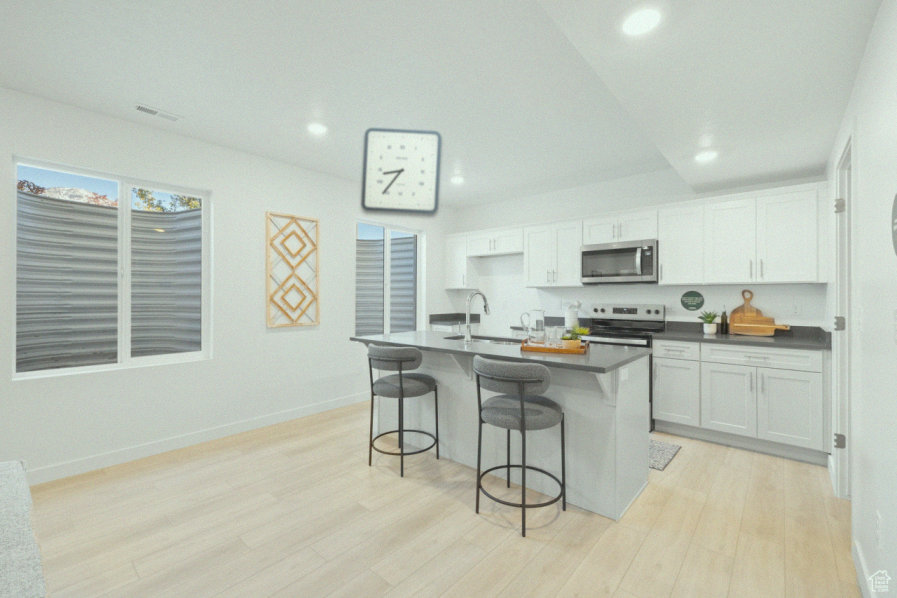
8.36
